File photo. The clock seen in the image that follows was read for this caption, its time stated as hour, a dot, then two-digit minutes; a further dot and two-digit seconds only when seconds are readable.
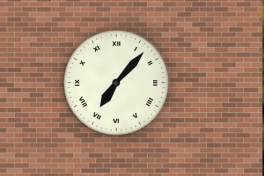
7.07
